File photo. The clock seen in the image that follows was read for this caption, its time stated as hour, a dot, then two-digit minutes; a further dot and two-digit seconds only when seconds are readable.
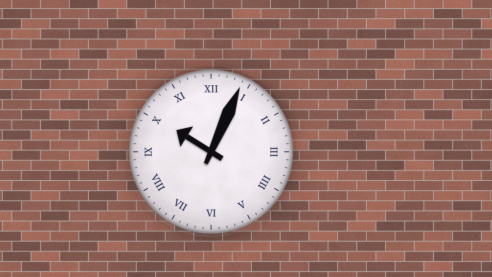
10.04
